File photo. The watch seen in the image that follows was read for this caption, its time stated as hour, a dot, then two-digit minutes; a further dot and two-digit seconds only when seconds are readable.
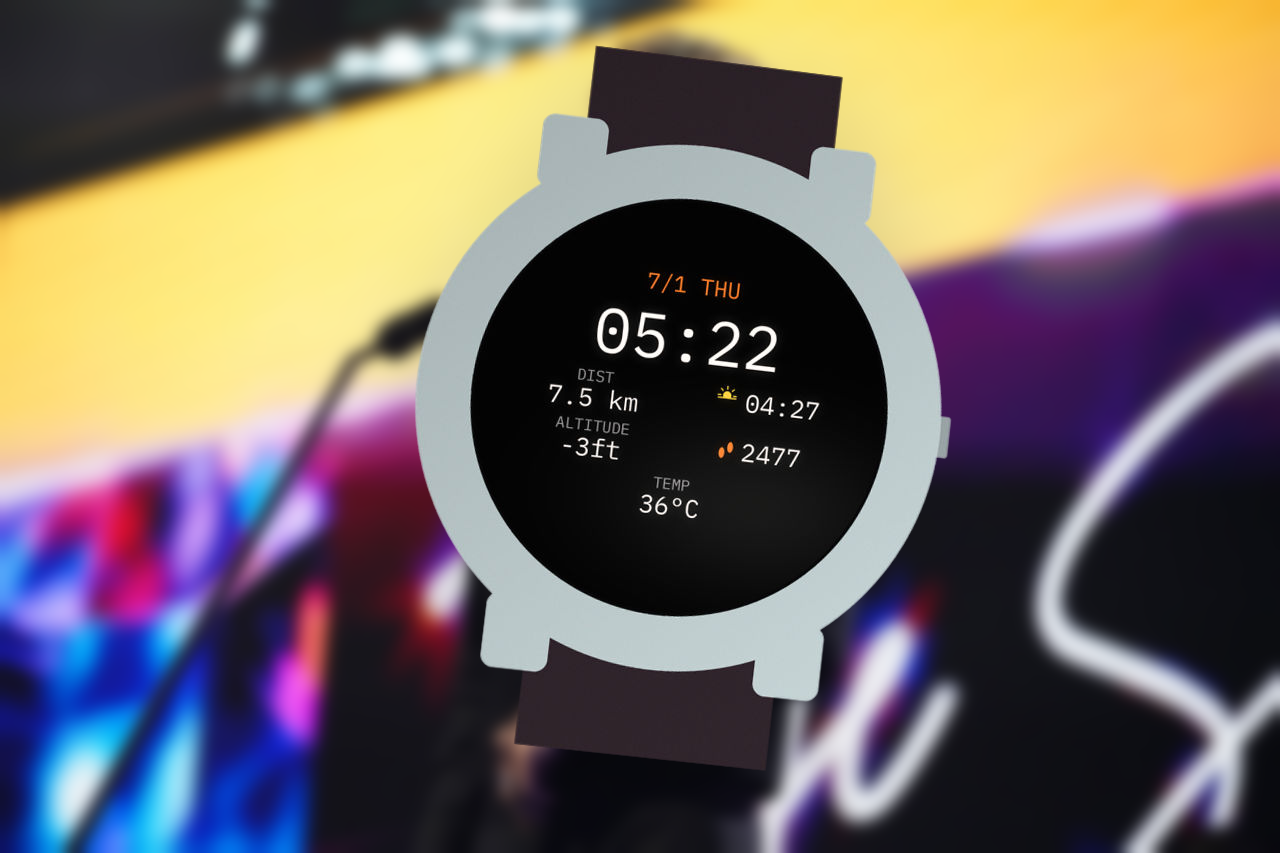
5.22
